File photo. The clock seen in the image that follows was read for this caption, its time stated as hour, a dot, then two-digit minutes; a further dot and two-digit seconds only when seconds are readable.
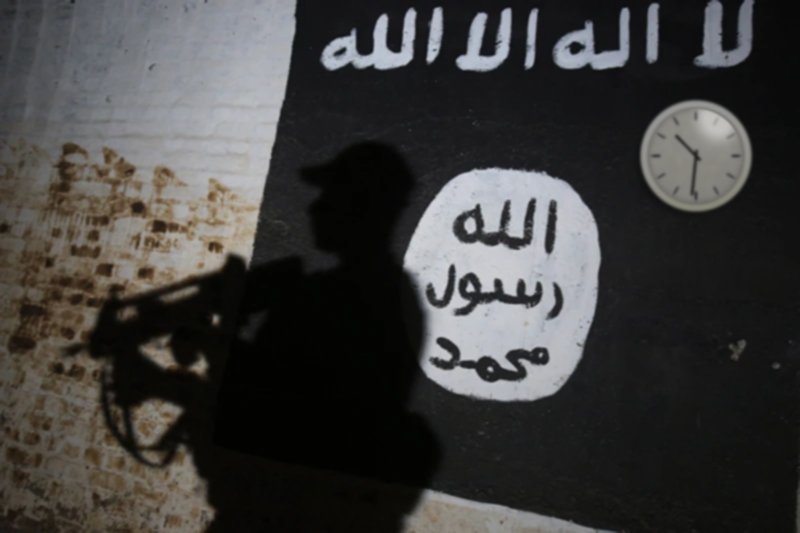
10.31
